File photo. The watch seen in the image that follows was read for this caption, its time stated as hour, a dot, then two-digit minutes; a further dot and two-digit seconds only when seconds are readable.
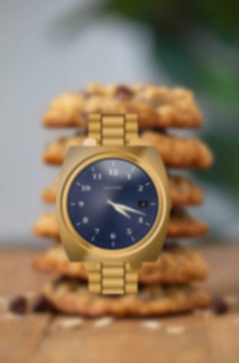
4.18
